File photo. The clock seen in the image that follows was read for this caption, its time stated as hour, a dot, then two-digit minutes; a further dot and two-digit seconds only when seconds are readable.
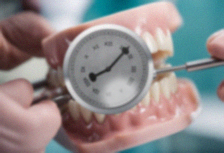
8.07
